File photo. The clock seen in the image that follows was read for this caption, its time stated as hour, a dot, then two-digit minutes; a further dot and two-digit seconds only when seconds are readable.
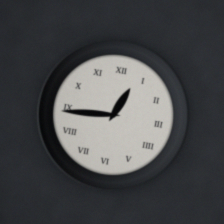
12.44
